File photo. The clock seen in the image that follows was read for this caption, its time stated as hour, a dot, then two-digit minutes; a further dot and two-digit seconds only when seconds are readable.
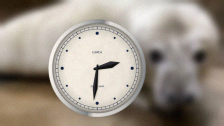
2.31
